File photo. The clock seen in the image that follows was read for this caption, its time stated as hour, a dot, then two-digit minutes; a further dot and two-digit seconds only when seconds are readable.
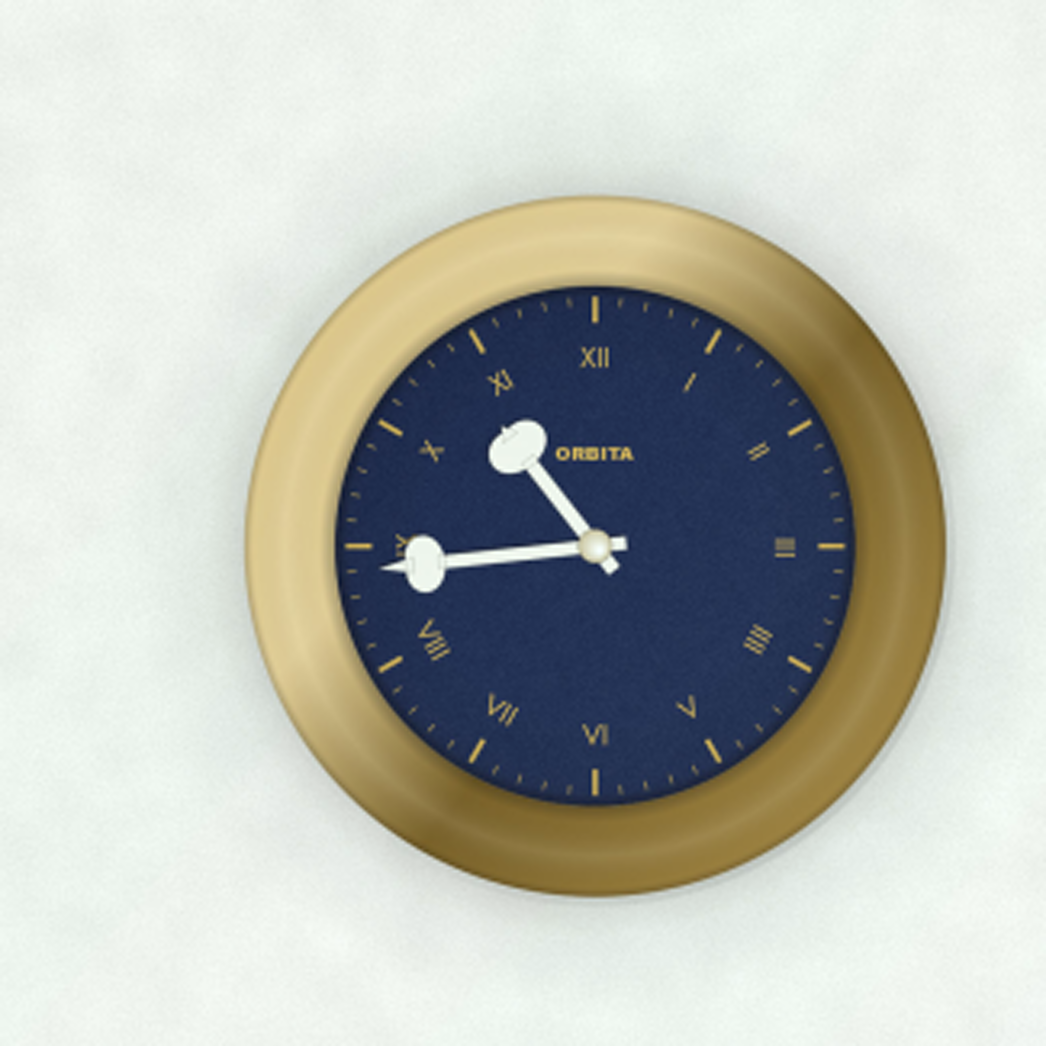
10.44
